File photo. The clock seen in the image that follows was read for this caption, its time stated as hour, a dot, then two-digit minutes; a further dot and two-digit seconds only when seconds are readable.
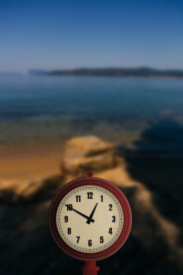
12.50
